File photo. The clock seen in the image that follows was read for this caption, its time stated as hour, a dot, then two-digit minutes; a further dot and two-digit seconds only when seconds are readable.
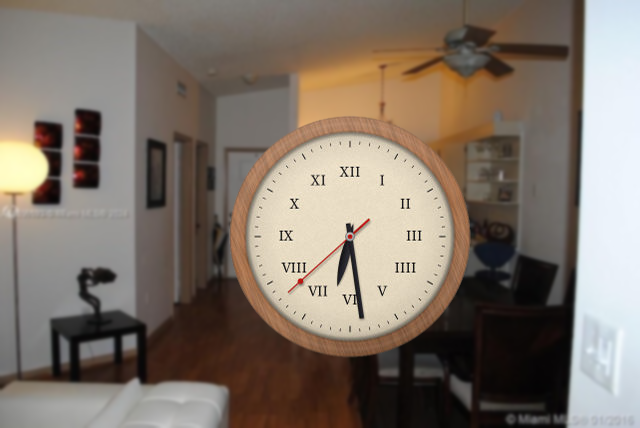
6.28.38
